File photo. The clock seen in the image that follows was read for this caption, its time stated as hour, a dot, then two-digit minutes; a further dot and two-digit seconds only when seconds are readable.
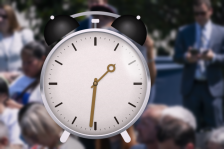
1.31
